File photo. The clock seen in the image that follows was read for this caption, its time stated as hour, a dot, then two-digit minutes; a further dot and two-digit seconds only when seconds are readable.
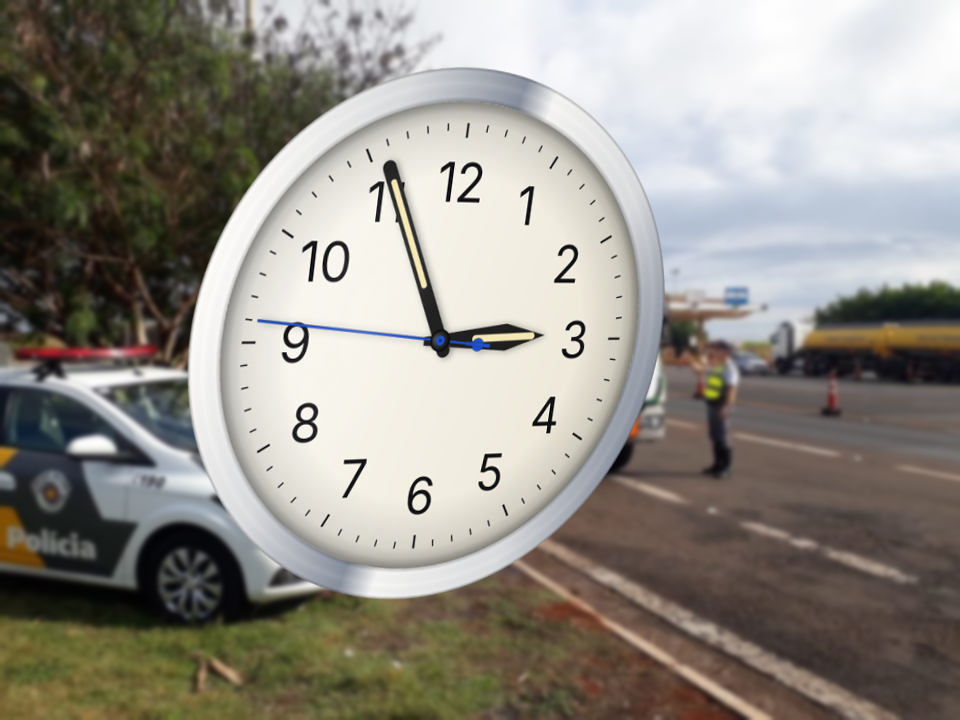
2.55.46
